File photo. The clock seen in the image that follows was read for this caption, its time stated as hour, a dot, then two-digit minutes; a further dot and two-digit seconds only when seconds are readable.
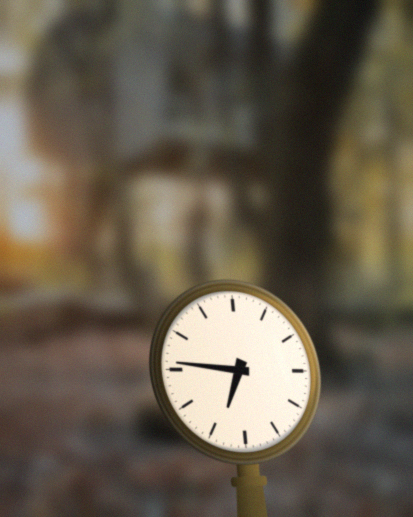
6.46
